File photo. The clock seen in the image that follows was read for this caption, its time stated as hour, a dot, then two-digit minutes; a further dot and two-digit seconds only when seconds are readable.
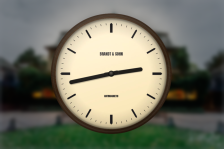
2.43
